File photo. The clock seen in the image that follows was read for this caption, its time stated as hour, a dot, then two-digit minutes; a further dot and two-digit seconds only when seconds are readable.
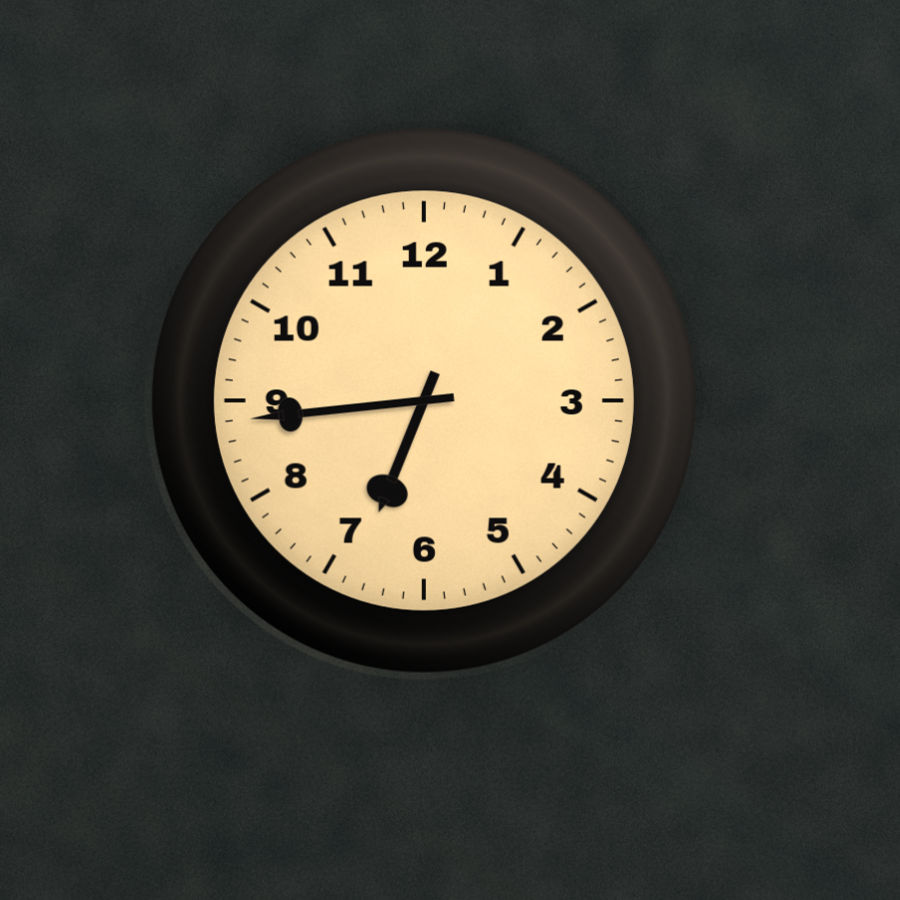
6.44
